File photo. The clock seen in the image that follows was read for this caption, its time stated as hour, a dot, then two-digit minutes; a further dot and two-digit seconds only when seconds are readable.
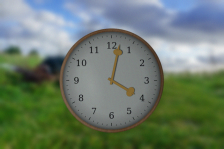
4.02
